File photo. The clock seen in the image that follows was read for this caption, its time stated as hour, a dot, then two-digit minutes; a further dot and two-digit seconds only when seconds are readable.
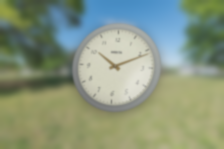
10.11
